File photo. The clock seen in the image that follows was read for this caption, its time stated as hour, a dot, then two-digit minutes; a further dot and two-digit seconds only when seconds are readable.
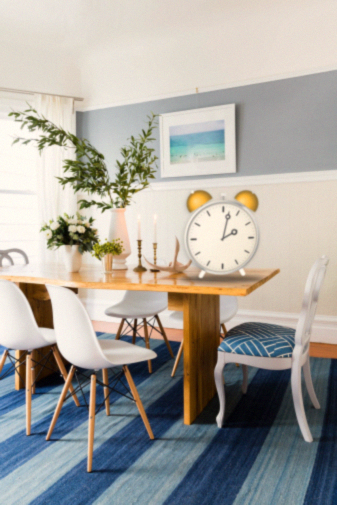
2.02
